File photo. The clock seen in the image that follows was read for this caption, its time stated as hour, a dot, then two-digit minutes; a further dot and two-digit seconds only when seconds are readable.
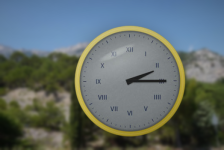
2.15
